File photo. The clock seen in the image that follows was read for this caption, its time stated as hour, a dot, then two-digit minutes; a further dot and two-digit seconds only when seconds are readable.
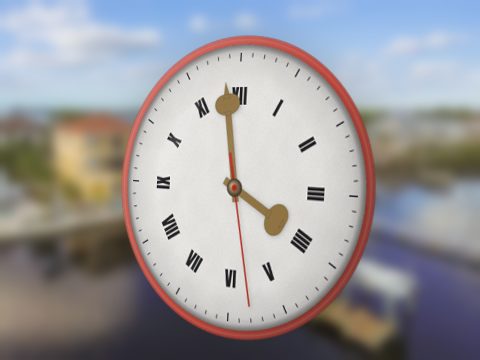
3.58.28
